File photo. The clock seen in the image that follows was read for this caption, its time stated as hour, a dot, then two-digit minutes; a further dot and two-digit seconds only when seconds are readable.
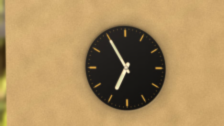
6.55
